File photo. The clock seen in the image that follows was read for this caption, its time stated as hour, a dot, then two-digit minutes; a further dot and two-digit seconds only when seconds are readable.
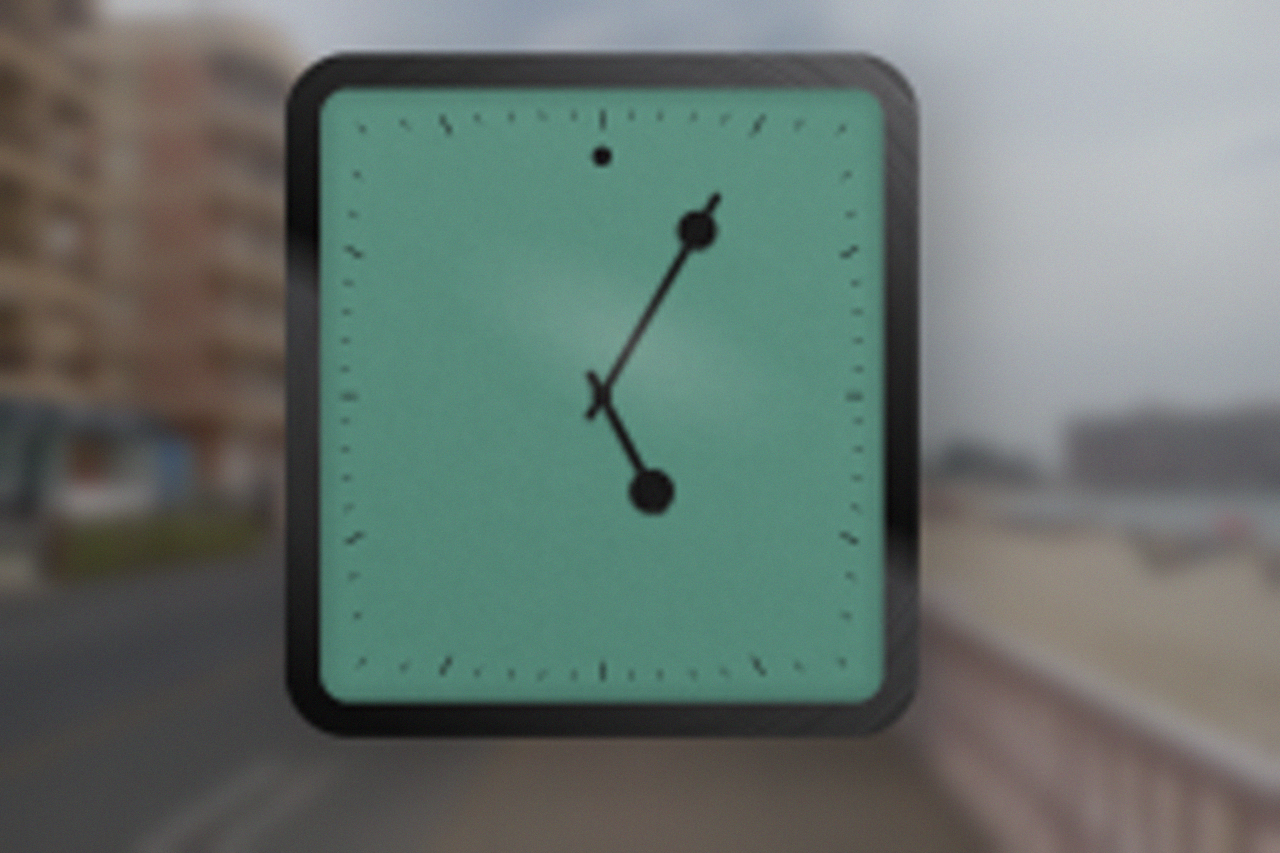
5.05
